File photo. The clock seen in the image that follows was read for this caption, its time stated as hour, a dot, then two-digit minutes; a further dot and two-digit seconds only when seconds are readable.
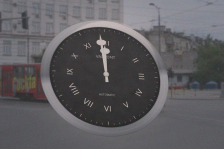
11.59
